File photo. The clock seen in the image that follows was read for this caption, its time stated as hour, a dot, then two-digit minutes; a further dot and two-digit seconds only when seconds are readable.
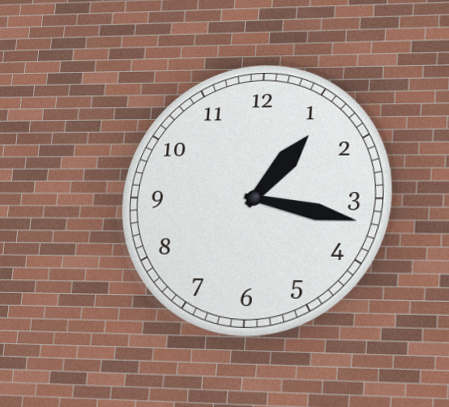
1.17
